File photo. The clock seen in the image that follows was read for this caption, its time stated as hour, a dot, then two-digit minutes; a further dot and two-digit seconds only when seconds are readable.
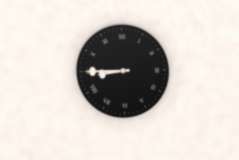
8.45
